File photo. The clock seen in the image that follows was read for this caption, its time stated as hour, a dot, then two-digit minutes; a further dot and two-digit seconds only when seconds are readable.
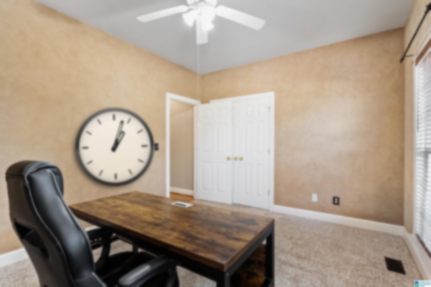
1.03
